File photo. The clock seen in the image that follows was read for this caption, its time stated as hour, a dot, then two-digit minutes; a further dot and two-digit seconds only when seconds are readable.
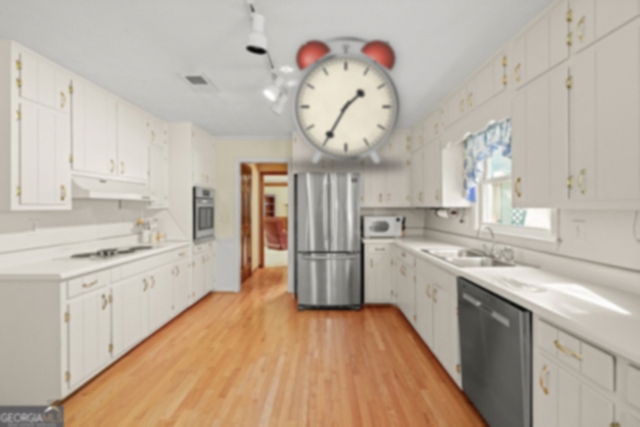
1.35
